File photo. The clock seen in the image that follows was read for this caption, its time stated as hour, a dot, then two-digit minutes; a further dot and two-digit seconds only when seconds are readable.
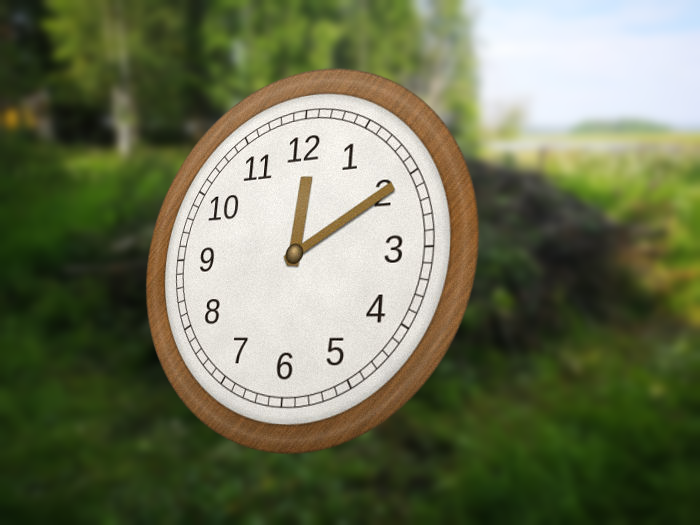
12.10
